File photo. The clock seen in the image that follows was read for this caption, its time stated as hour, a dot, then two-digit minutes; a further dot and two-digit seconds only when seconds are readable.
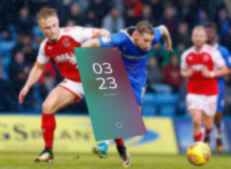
3.23
